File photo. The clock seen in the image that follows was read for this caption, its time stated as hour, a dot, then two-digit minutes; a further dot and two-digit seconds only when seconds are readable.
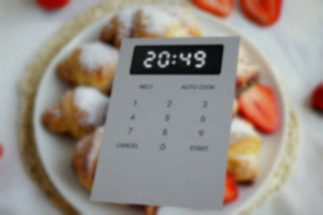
20.49
